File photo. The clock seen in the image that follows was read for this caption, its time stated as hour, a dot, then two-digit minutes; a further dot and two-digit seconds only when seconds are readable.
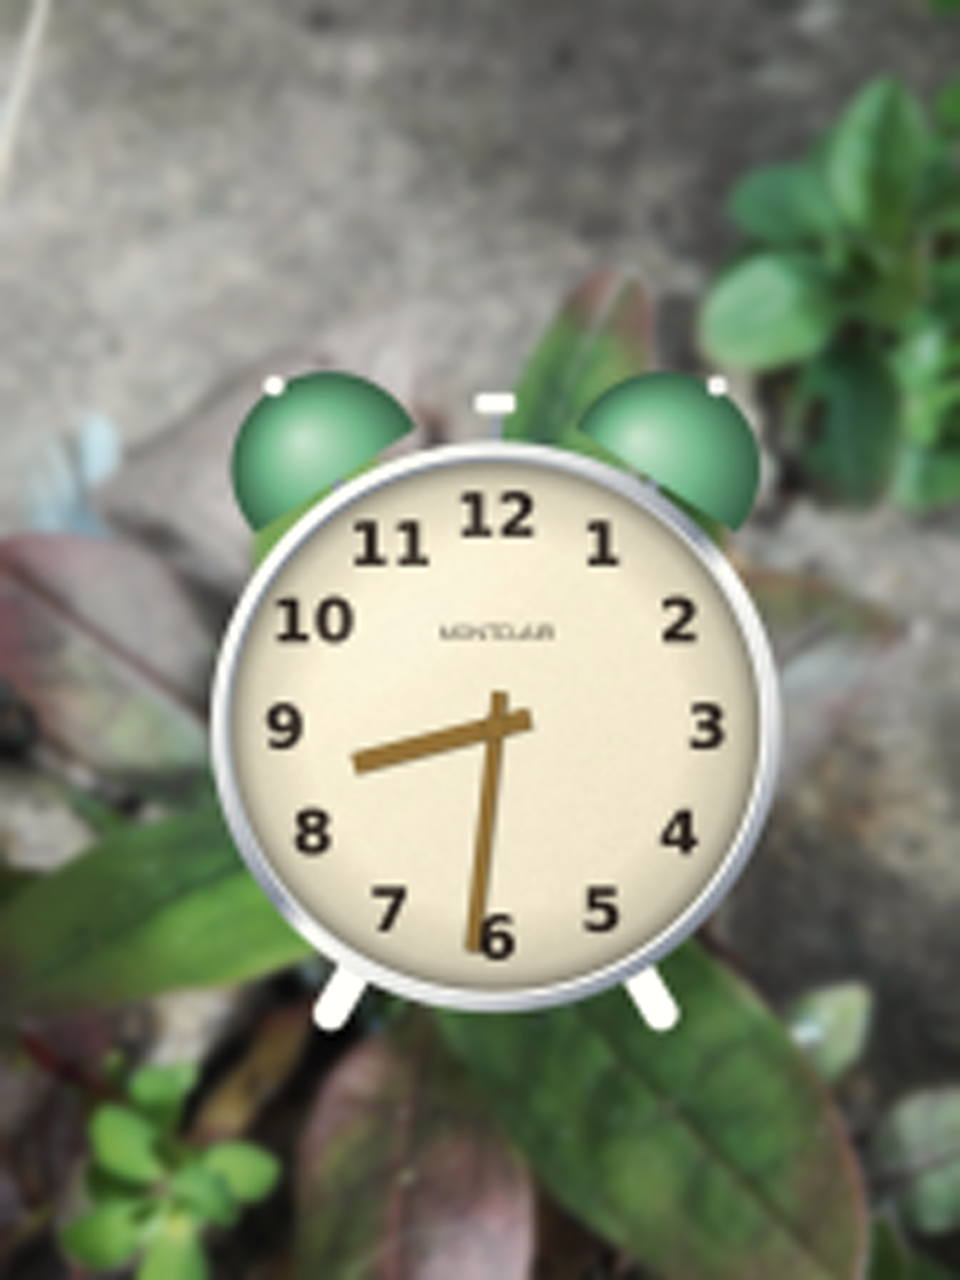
8.31
